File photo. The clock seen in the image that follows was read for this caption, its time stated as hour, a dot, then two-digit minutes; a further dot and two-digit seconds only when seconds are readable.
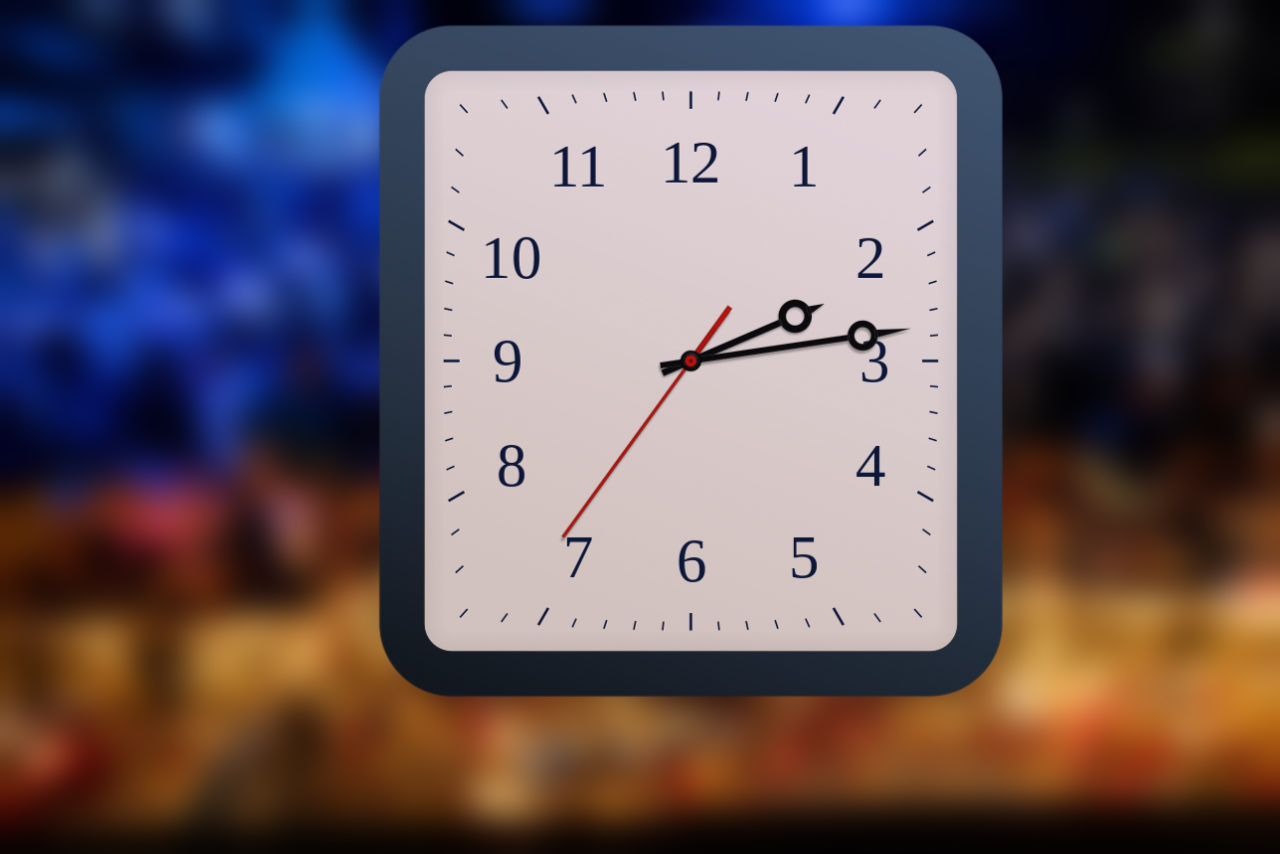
2.13.36
